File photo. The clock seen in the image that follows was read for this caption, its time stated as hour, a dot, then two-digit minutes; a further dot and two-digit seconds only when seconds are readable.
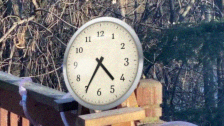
4.35
